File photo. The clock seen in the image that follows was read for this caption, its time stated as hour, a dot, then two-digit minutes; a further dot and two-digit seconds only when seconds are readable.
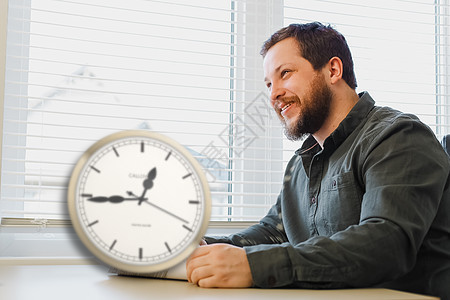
12.44.19
